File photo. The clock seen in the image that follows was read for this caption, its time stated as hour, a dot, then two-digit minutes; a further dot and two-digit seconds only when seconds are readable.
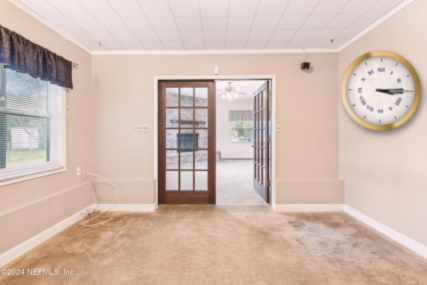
3.15
